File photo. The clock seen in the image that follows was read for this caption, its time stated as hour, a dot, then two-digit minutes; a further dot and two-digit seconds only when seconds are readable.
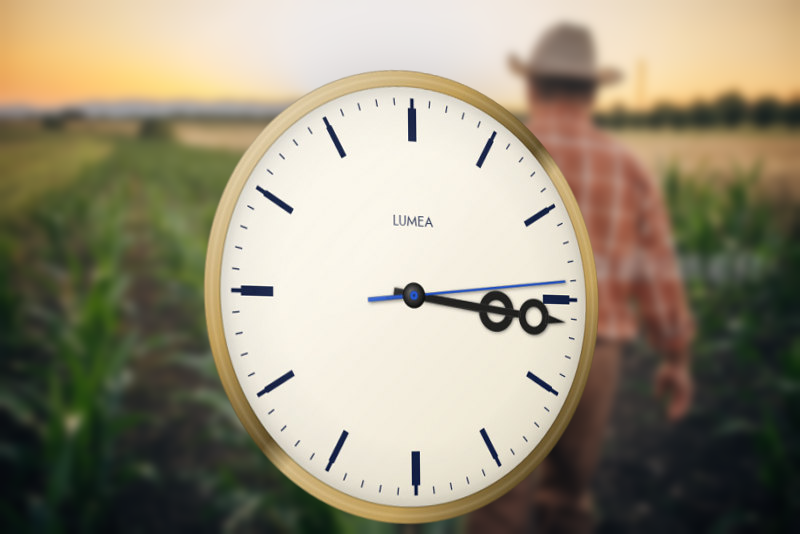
3.16.14
